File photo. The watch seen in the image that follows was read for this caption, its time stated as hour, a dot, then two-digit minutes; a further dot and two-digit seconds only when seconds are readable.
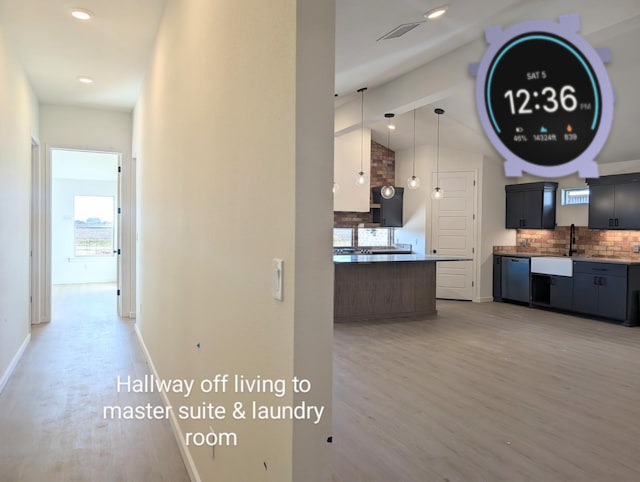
12.36
